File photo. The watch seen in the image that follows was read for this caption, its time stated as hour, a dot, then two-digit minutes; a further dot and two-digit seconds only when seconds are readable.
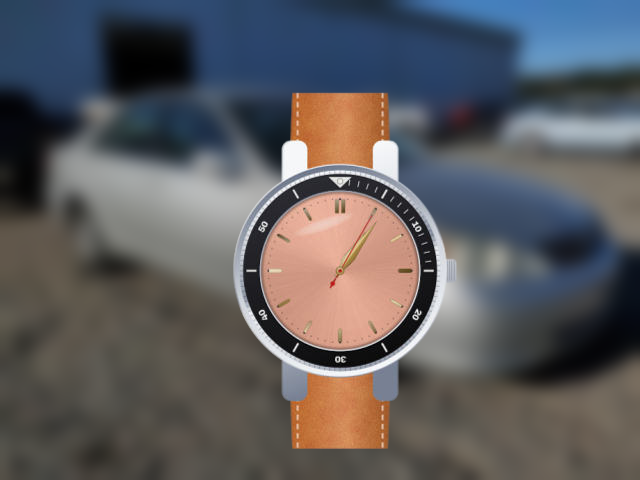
1.06.05
